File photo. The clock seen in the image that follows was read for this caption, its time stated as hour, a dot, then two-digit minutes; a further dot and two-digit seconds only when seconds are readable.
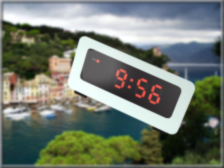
9.56
